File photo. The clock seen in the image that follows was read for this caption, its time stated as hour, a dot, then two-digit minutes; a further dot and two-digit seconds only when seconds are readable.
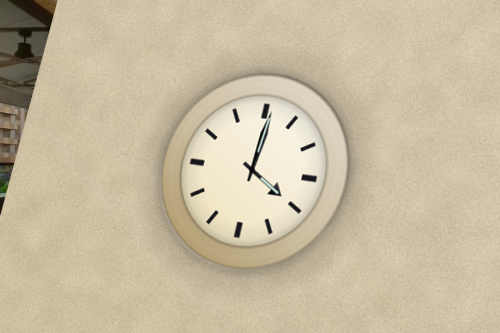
4.01
